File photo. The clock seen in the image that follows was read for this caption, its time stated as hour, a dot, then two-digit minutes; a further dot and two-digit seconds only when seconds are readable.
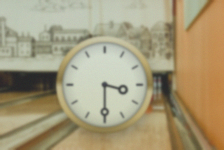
3.30
